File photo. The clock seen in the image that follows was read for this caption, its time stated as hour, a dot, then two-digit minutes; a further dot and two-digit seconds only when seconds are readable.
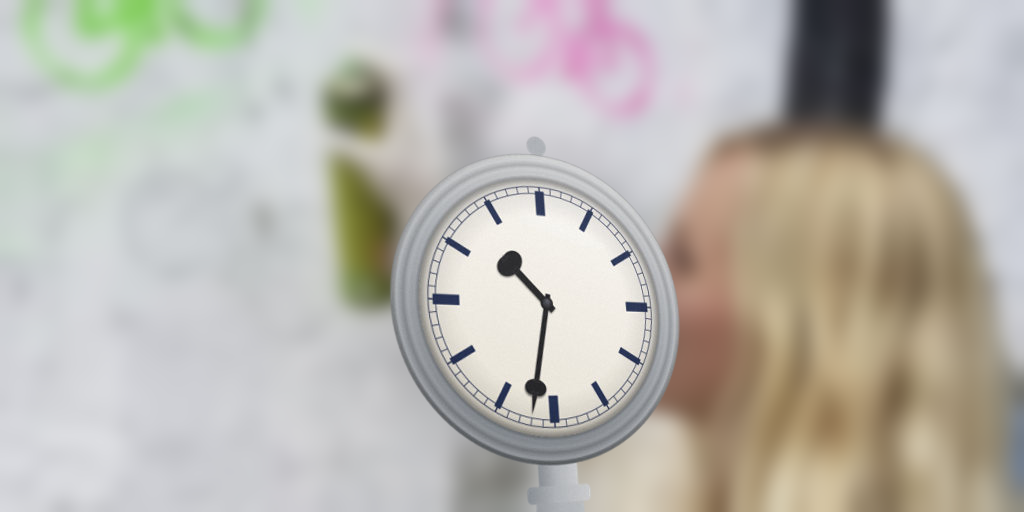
10.32
